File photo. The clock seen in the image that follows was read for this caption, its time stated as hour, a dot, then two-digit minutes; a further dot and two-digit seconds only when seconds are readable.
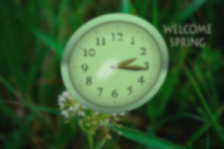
2.16
